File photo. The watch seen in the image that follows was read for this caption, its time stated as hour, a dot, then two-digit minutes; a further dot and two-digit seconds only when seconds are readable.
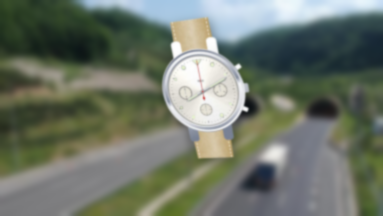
8.11
